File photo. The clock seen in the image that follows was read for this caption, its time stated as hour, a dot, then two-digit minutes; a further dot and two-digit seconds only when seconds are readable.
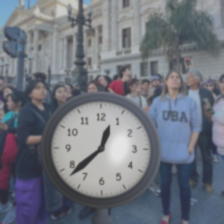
12.38
